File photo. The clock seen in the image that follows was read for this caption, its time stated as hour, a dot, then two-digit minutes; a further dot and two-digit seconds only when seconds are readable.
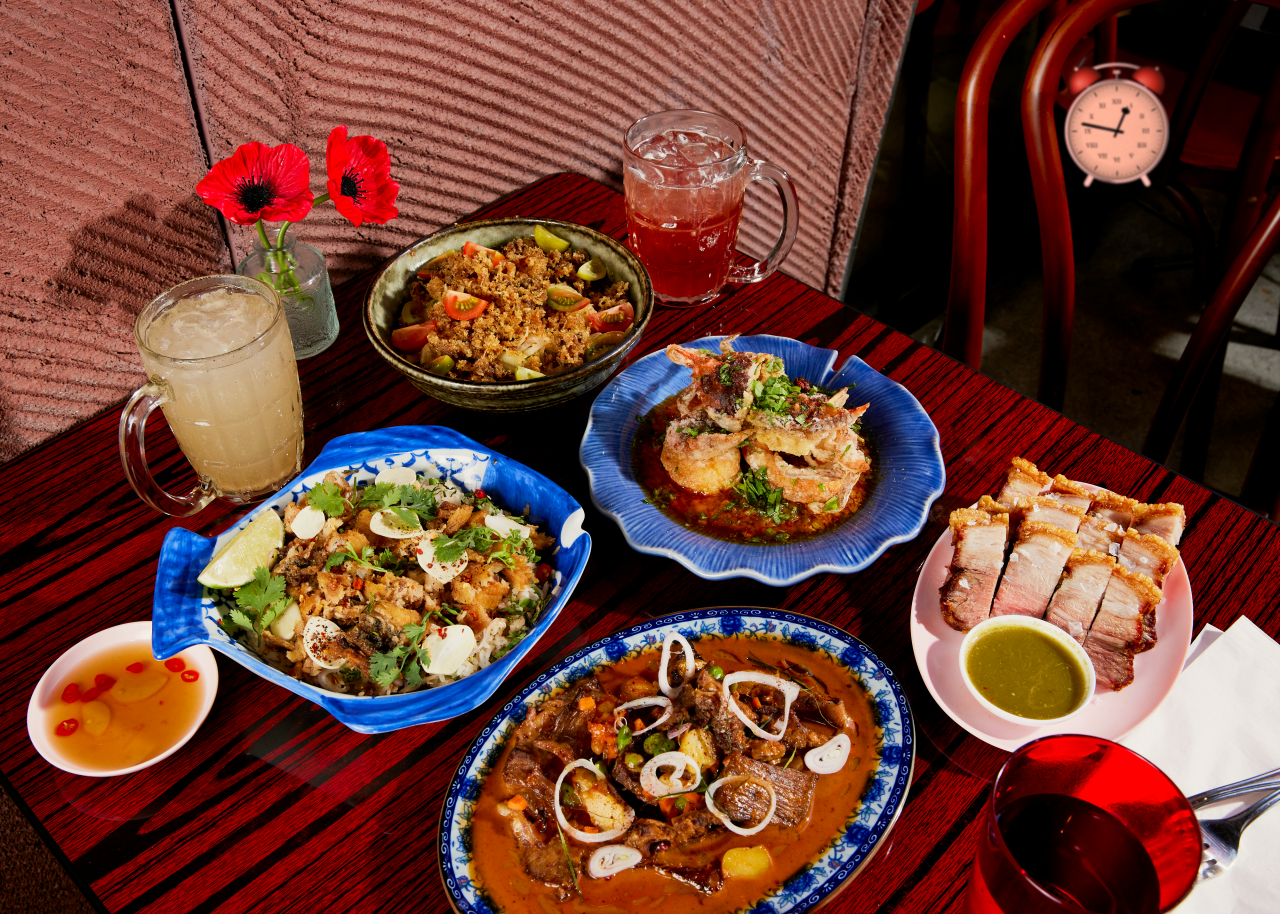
12.47
